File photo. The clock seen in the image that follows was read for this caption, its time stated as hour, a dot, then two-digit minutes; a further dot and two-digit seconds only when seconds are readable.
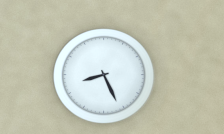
8.26
